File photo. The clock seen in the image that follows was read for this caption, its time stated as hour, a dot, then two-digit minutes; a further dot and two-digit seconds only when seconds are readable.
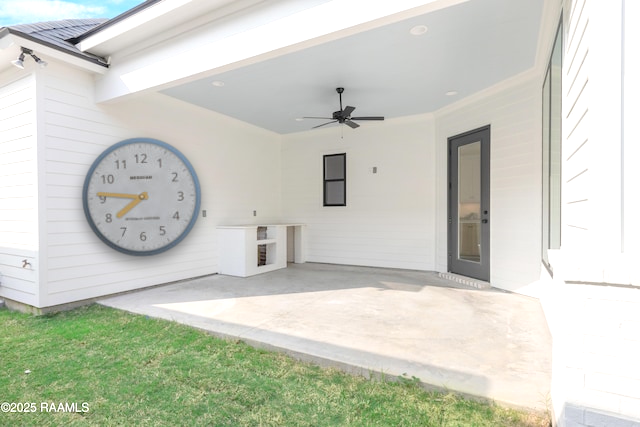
7.46
